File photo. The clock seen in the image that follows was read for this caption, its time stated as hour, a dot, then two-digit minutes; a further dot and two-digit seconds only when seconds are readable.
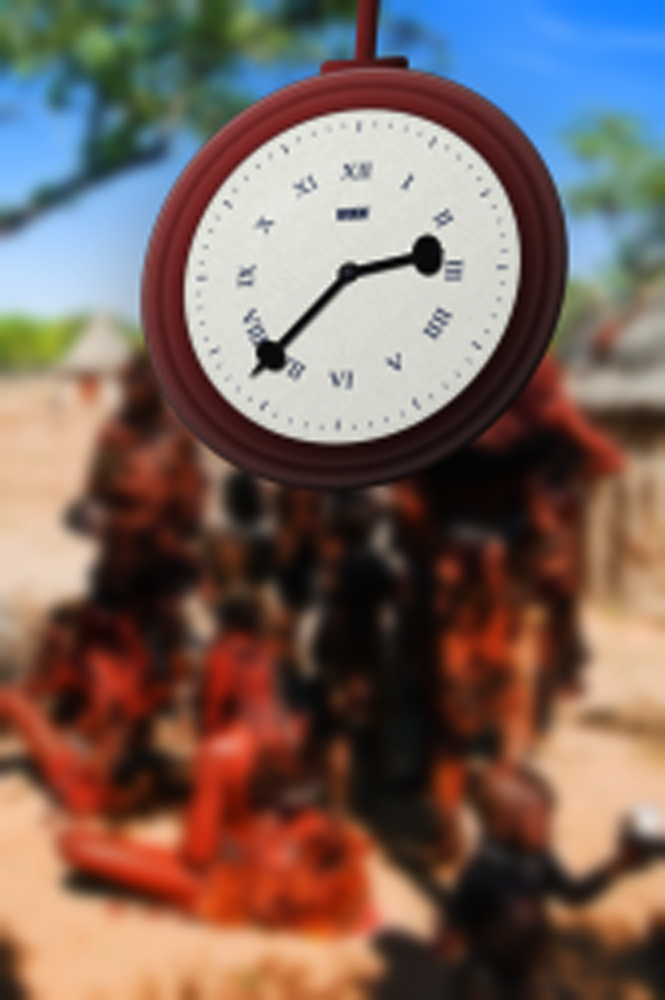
2.37
